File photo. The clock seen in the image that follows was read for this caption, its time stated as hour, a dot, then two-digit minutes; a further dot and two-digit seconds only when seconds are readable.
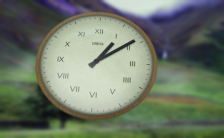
1.09
